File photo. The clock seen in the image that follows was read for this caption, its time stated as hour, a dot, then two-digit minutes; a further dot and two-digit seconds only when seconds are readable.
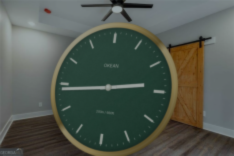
2.44
